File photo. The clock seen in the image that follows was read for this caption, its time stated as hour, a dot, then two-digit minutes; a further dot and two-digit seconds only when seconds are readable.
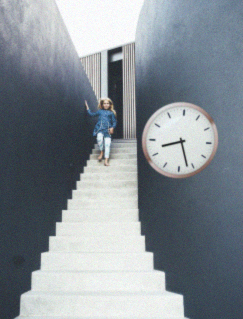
8.27
